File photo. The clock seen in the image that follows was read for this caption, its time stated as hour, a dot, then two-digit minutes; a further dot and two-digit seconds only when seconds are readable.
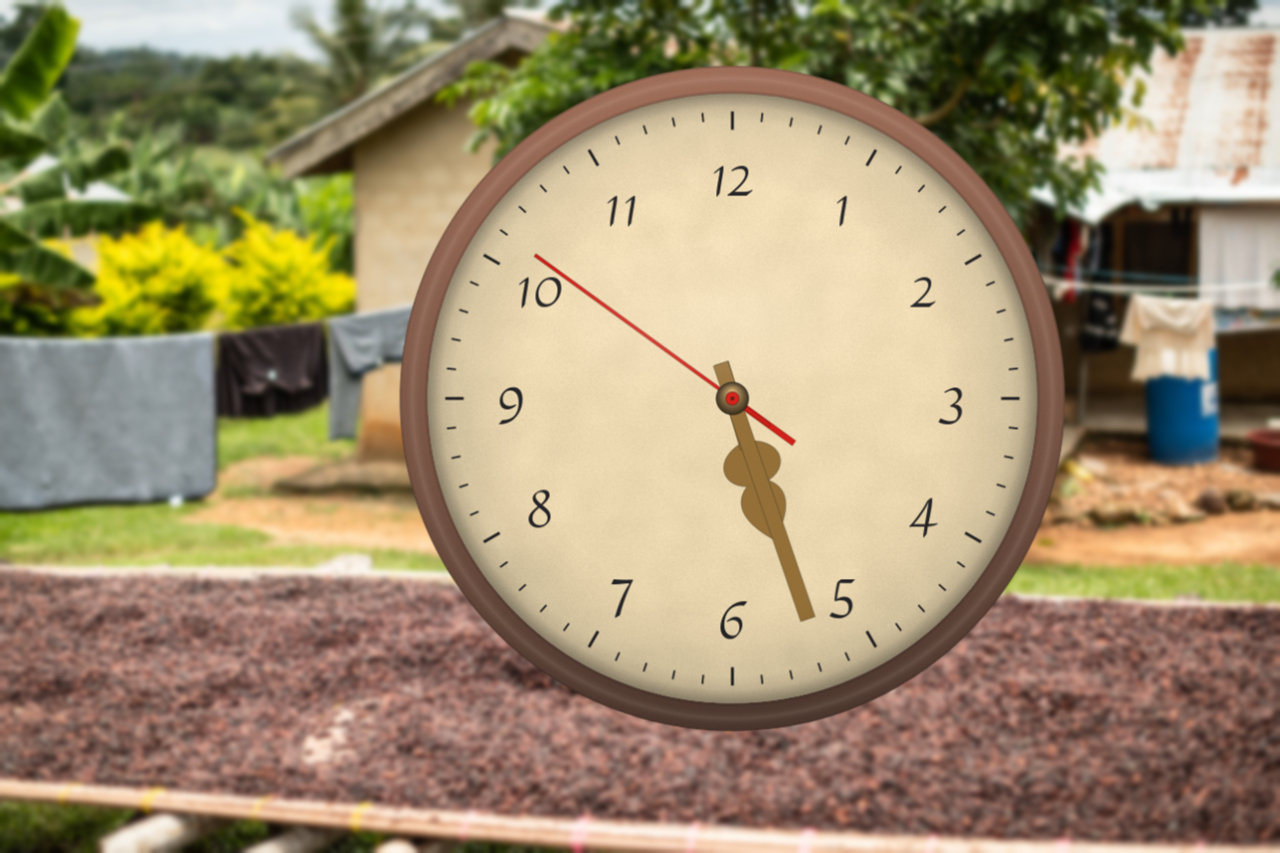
5.26.51
